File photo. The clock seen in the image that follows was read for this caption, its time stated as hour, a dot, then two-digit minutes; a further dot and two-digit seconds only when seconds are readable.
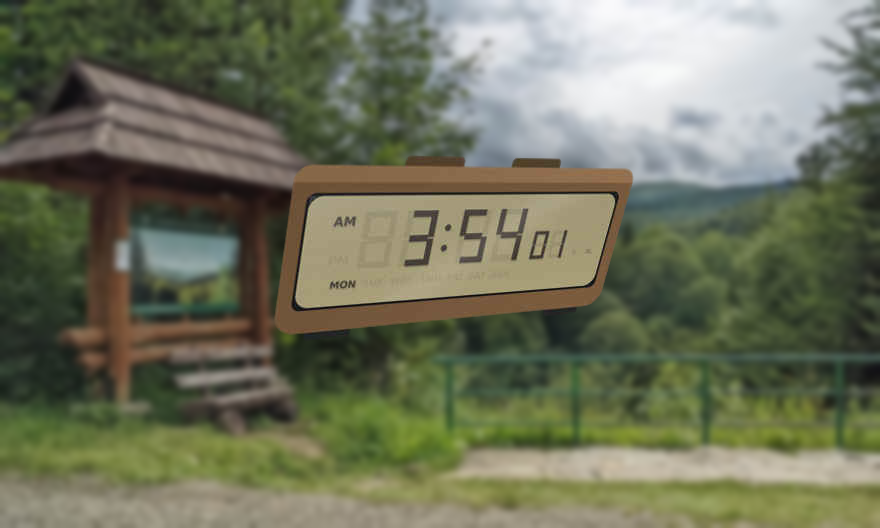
3.54.01
